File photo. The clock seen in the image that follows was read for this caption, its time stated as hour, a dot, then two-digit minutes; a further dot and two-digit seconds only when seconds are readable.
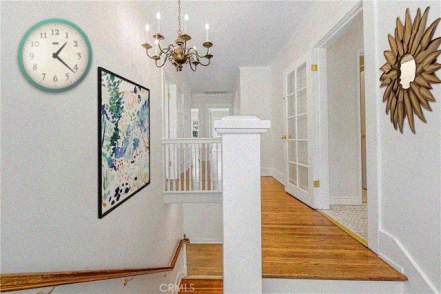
1.22
